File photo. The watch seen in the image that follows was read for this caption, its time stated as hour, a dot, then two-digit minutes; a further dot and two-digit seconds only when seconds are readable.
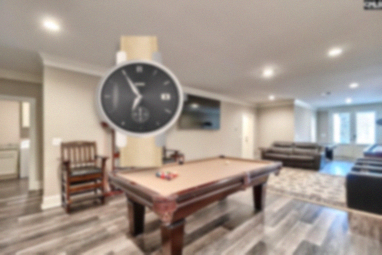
6.55
